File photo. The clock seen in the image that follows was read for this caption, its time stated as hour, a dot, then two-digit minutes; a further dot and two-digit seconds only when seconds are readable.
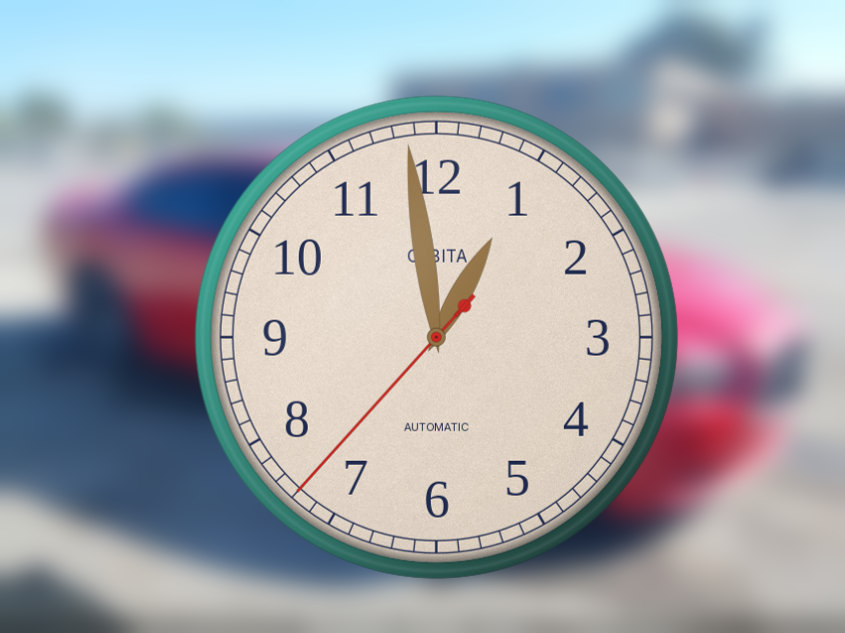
12.58.37
